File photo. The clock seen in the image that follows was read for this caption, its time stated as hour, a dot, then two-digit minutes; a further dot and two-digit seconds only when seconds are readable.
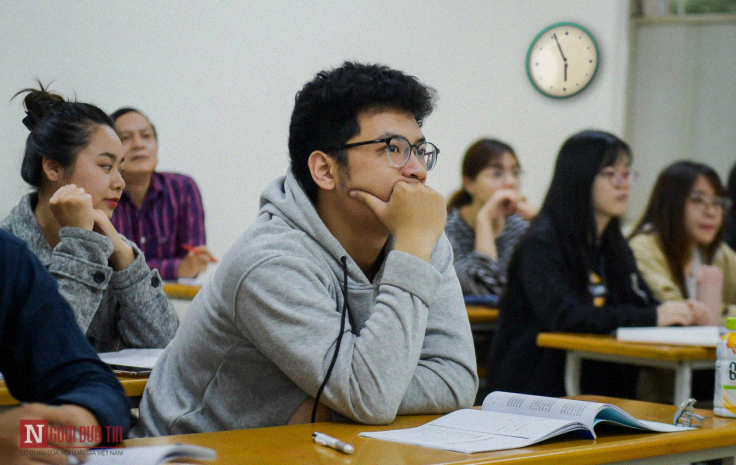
5.56
